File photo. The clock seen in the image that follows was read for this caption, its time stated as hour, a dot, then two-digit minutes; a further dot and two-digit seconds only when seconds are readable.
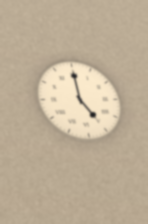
5.00
